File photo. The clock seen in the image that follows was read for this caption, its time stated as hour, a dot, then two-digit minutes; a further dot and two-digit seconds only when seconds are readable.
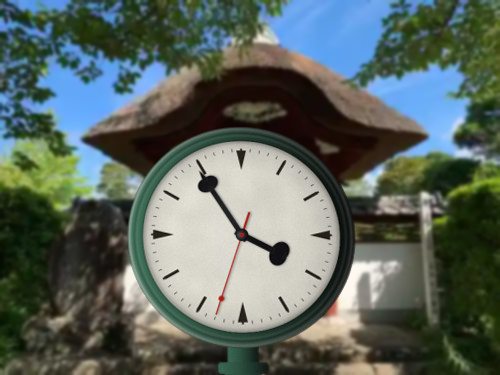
3.54.33
